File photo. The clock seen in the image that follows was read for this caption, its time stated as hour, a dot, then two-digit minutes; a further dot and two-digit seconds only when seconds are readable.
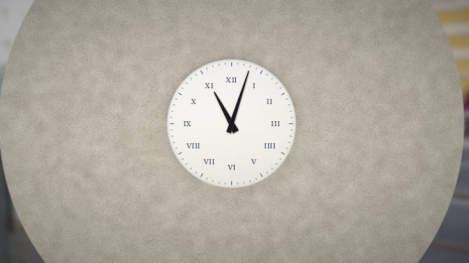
11.03
